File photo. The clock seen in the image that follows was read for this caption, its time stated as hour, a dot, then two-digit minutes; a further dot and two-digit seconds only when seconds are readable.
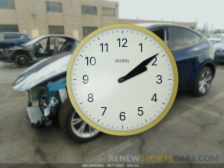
2.09
